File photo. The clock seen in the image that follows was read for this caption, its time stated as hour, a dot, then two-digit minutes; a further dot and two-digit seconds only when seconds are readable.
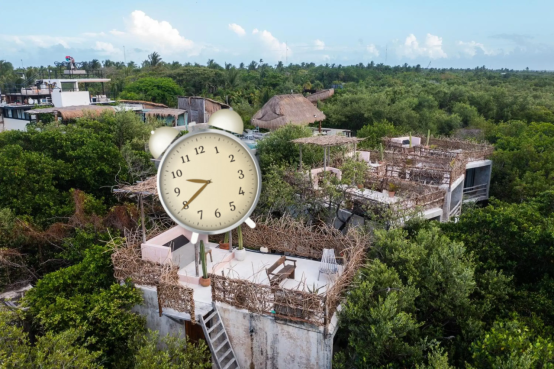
9.40
